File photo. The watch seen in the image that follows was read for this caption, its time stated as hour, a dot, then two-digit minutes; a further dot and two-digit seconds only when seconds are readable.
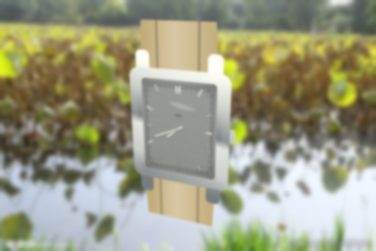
7.41
